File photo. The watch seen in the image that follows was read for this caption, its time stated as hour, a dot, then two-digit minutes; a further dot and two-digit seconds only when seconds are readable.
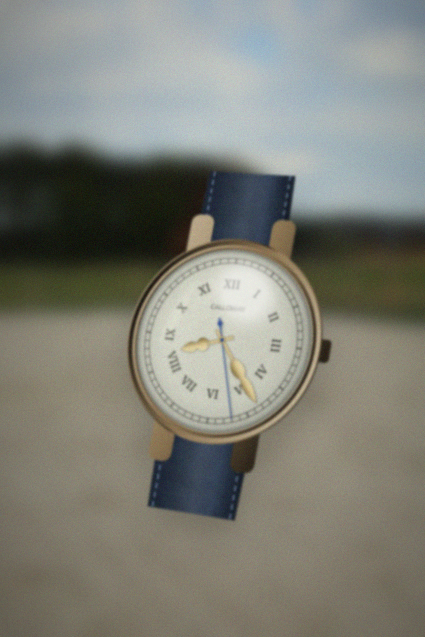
8.23.27
